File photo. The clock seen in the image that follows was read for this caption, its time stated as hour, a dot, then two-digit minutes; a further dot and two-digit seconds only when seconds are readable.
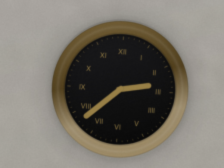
2.38
